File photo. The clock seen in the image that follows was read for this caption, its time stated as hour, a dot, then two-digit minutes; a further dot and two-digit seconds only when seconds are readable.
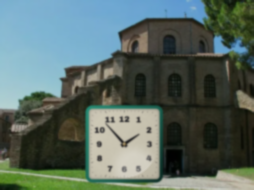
1.53
